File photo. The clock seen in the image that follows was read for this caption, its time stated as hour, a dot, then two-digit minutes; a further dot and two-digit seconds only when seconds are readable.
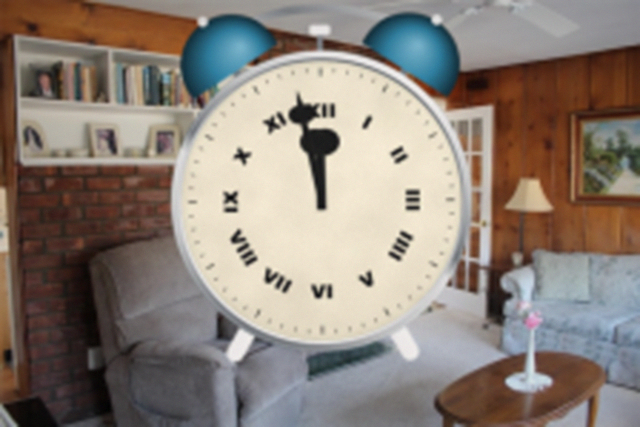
11.58
